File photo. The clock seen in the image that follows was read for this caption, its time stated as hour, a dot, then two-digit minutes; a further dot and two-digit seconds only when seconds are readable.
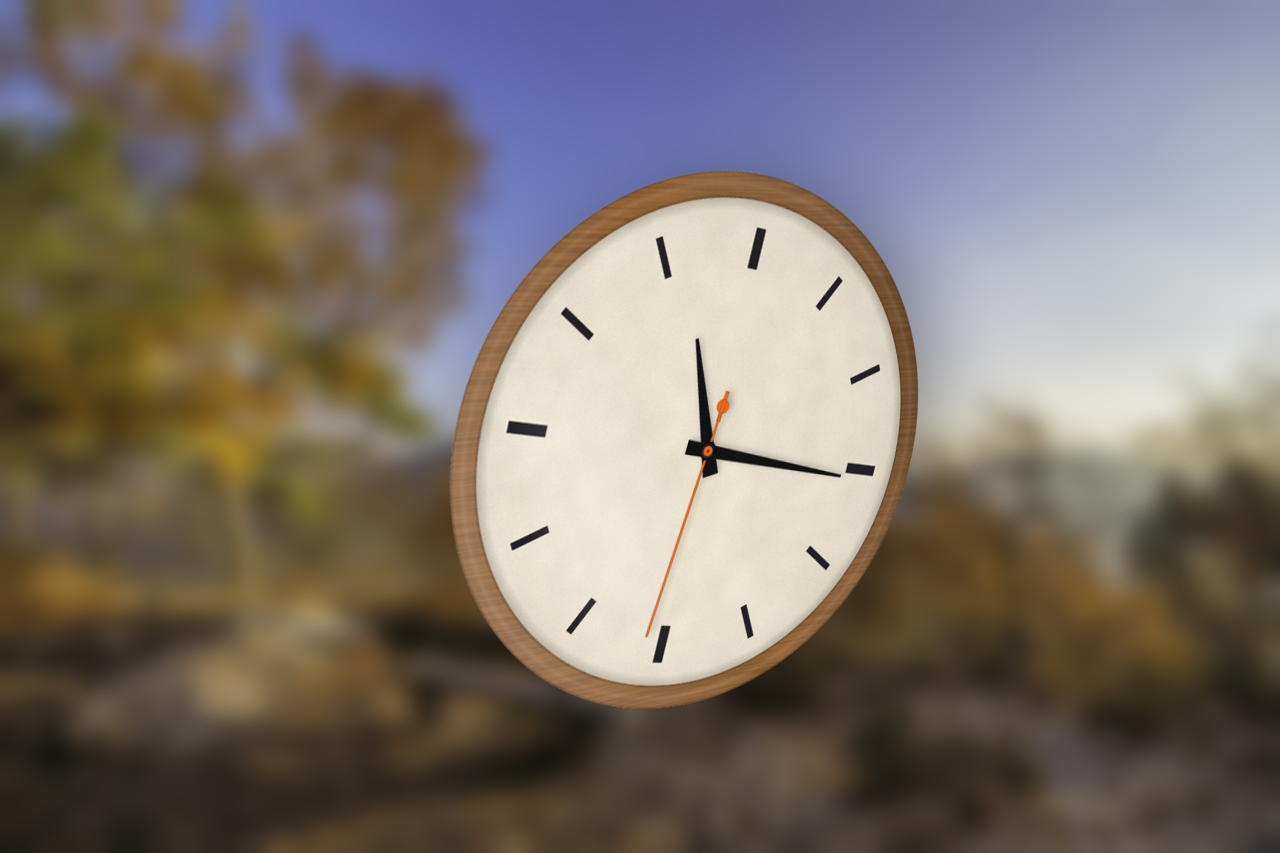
11.15.31
